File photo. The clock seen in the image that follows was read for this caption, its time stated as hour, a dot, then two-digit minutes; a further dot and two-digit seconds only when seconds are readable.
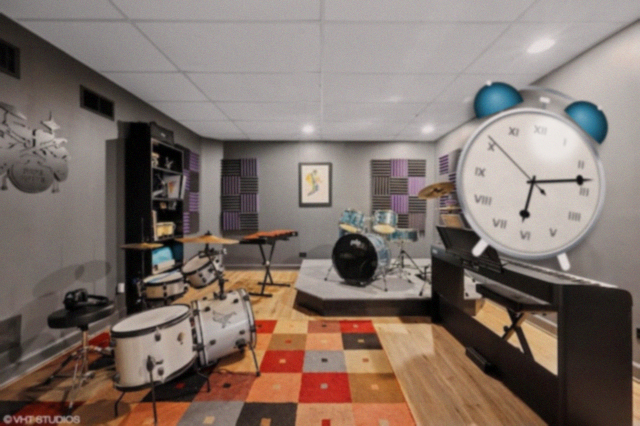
6.12.51
